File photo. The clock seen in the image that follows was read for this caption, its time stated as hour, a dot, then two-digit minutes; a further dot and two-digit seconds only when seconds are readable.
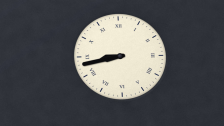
8.43
